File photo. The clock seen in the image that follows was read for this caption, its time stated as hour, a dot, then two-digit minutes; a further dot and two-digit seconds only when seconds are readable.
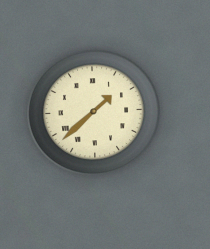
1.38
